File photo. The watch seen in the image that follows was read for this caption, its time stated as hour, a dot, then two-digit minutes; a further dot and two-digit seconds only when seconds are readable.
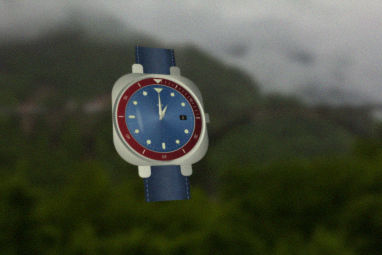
1.00
